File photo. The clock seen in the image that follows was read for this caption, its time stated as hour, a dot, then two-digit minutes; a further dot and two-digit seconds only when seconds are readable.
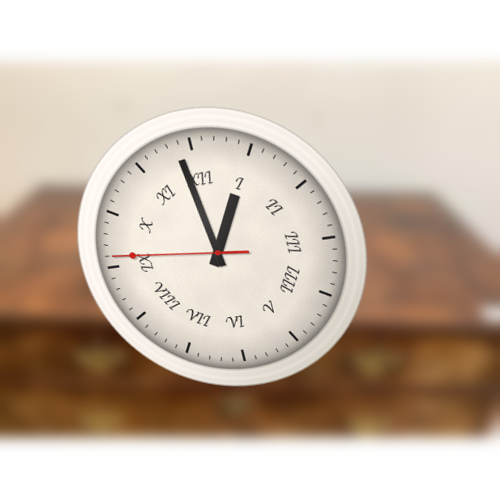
12.58.46
